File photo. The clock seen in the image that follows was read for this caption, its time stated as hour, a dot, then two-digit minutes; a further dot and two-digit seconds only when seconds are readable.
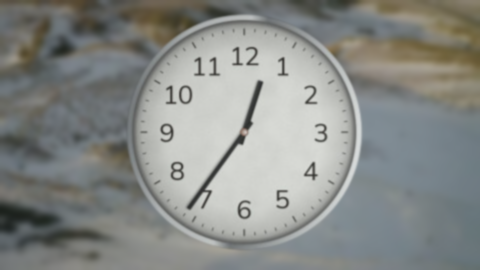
12.36
